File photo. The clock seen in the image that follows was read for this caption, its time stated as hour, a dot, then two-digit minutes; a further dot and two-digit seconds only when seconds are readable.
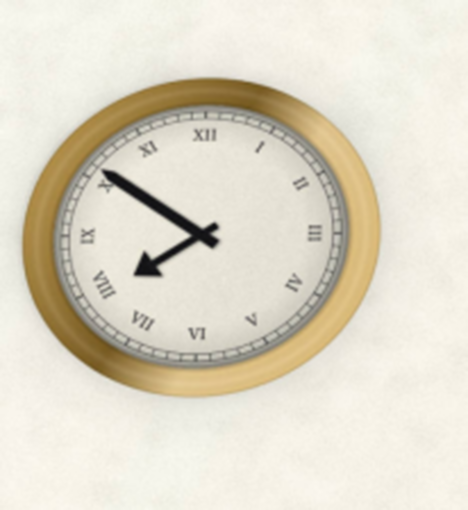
7.51
